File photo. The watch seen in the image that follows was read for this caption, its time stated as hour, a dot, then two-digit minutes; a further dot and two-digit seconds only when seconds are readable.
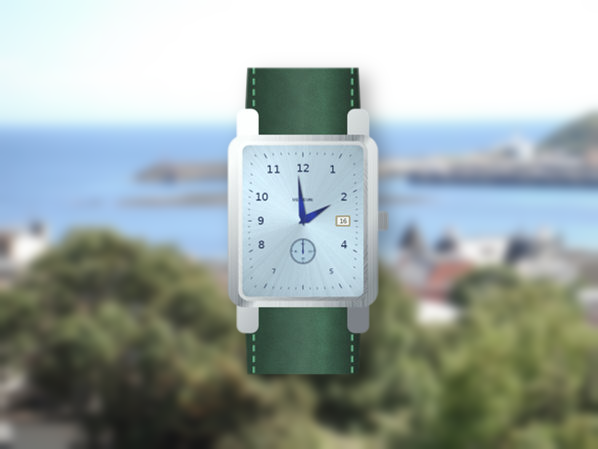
1.59
